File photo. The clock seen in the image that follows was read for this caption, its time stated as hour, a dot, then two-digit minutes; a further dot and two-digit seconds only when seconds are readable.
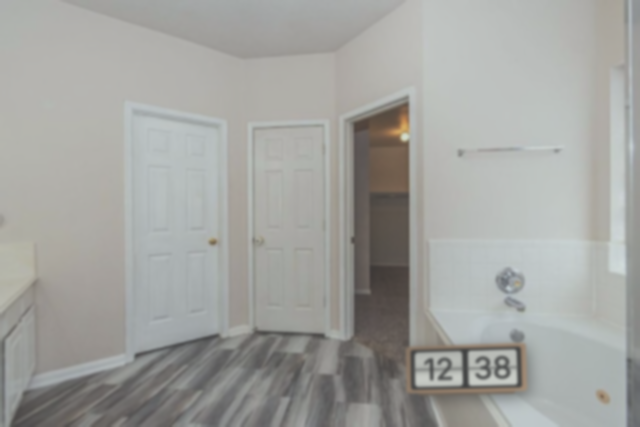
12.38
